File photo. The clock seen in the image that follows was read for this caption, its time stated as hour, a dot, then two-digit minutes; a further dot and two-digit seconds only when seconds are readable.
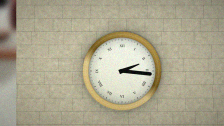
2.16
